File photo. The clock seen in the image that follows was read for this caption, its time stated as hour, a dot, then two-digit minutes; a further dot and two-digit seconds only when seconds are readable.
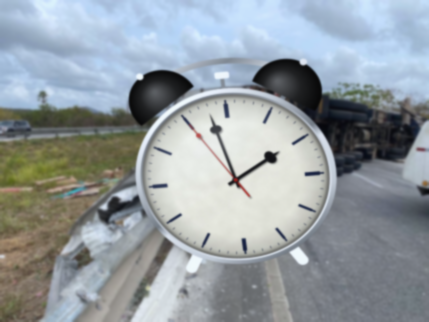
1.57.55
